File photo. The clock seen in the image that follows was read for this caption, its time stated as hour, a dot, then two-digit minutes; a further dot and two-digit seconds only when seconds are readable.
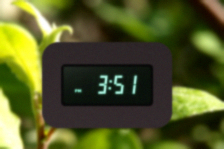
3.51
